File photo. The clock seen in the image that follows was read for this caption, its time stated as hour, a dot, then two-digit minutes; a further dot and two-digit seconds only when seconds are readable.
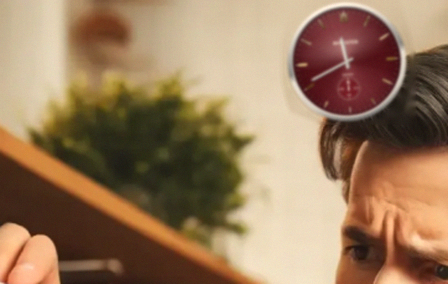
11.41
